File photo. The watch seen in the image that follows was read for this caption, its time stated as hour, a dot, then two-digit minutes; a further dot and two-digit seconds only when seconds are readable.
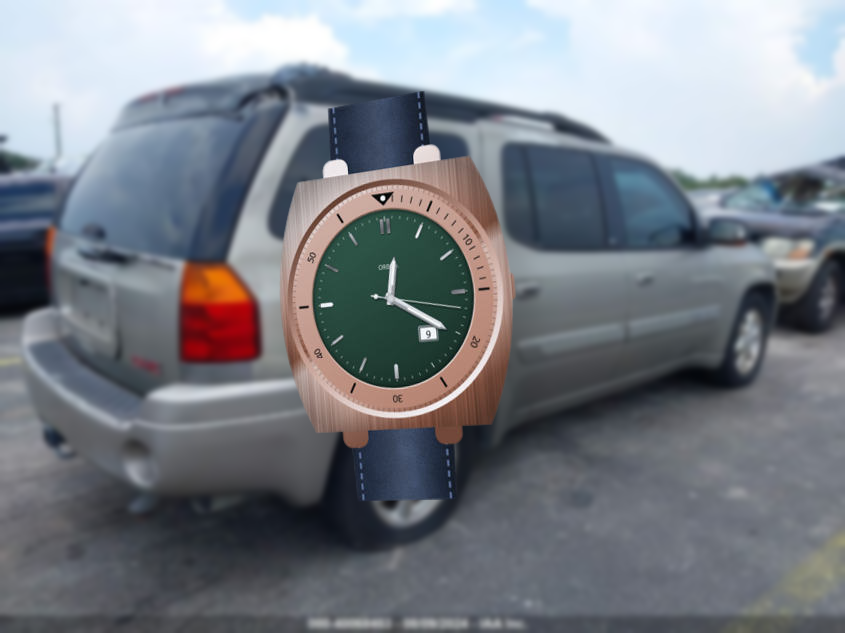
12.20.17
